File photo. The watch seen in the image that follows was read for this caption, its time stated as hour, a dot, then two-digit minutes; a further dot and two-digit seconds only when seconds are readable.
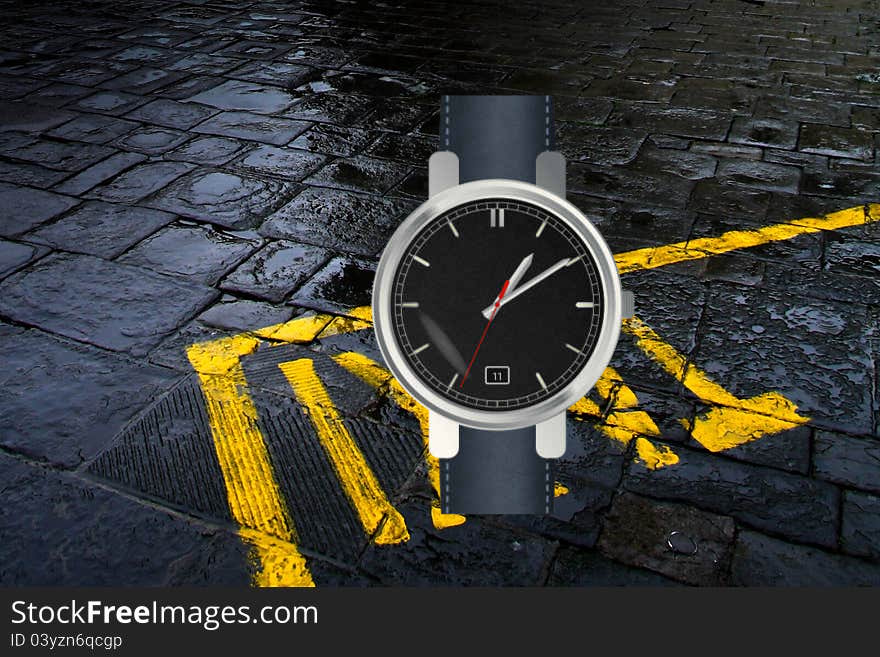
1.09.34
